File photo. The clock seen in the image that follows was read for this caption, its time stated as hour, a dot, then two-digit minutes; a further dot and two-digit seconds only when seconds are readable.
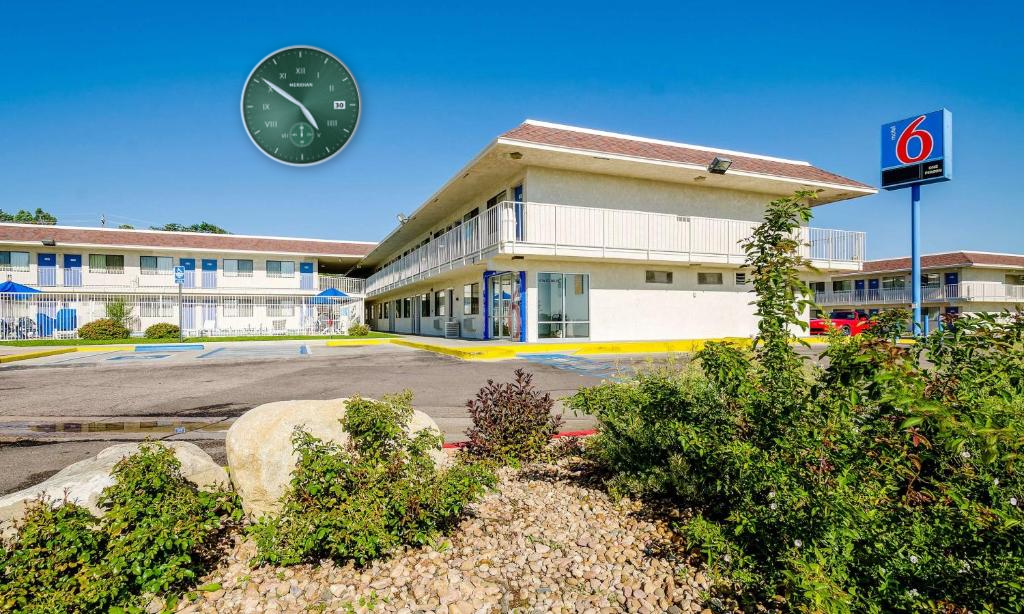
4.51
